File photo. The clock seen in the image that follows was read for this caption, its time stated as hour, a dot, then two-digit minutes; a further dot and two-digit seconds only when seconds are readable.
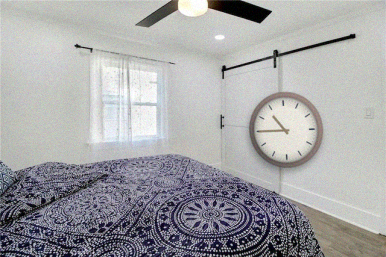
10.45
